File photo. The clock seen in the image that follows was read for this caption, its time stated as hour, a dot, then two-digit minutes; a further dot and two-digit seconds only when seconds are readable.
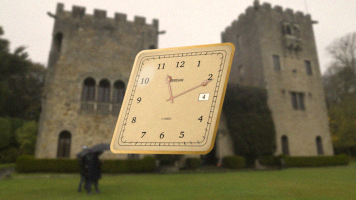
11.11
